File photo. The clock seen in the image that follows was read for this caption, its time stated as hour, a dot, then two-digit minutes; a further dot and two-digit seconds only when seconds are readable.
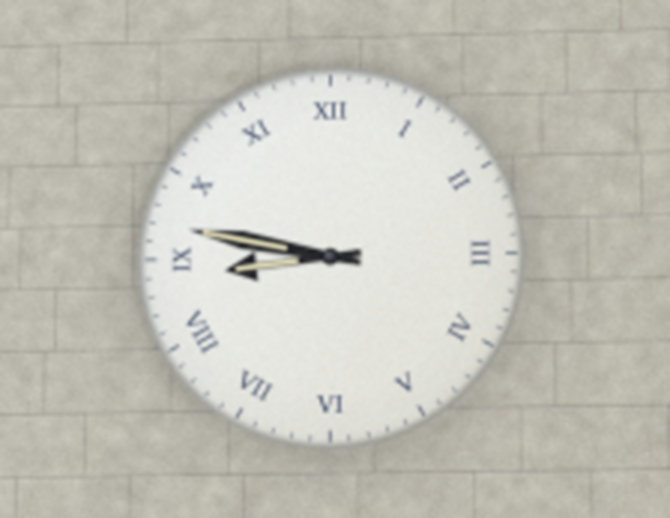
8.47
